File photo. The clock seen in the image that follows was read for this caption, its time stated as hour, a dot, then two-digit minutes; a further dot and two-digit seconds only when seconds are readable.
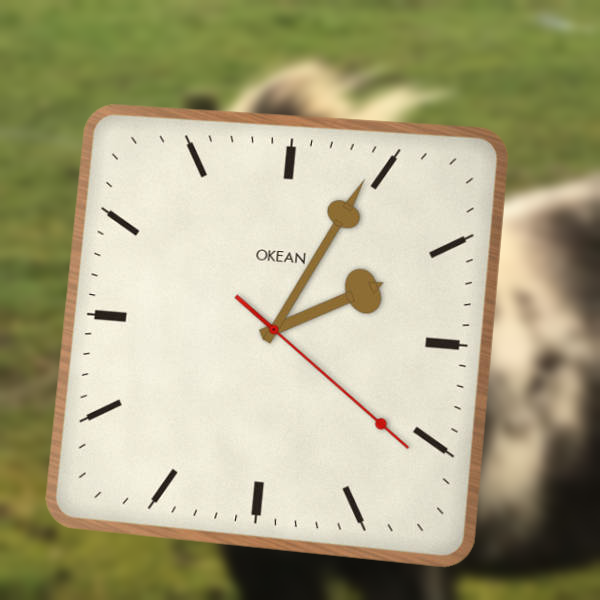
2.04.21
